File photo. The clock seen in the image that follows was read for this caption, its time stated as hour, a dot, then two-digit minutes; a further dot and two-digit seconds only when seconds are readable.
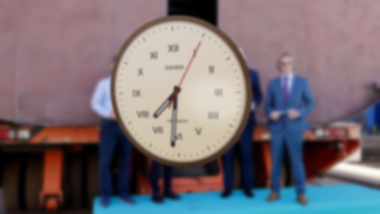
7.31.05
